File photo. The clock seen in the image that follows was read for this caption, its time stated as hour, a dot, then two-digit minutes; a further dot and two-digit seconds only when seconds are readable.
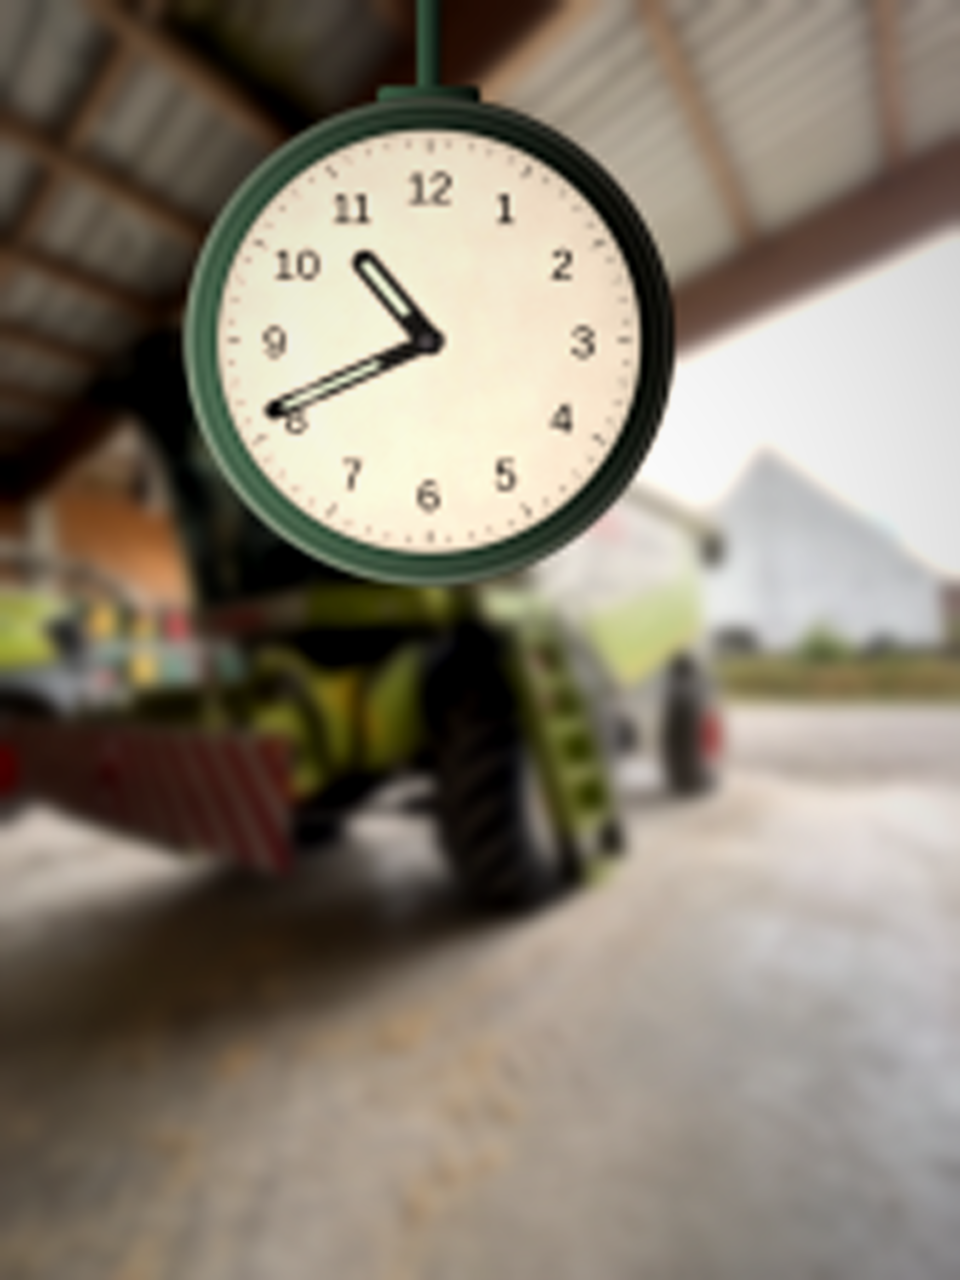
10.41
